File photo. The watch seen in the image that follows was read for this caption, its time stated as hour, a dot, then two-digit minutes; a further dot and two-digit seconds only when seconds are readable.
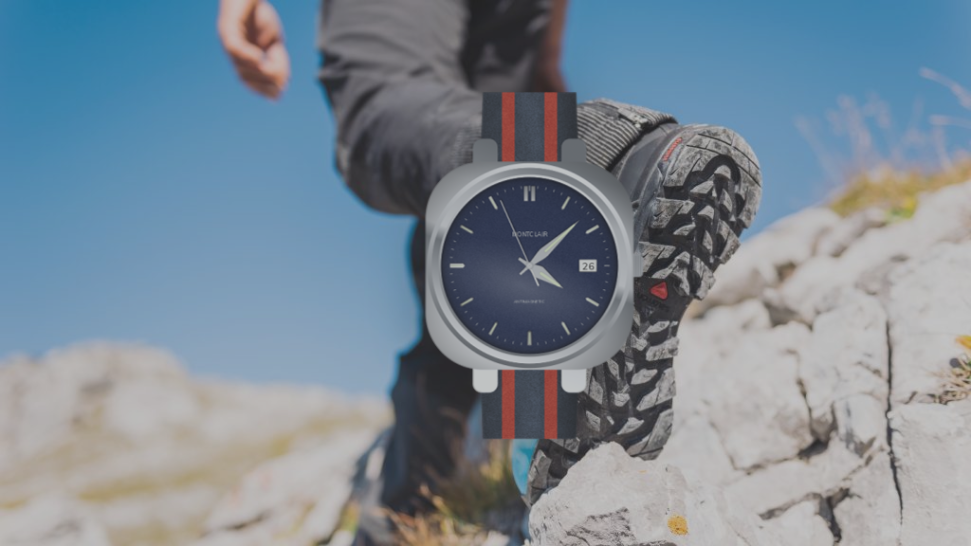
4.07.56
